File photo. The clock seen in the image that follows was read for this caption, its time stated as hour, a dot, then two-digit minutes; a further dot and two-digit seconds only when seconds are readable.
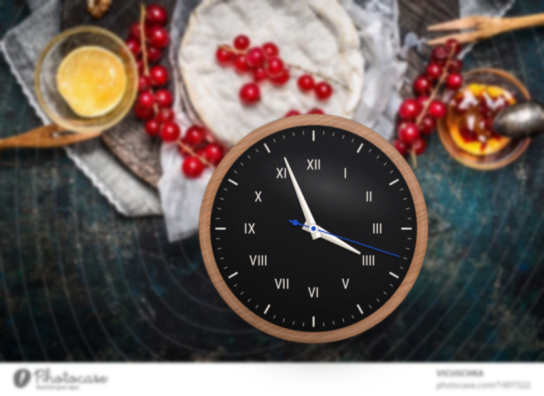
3.56.18
